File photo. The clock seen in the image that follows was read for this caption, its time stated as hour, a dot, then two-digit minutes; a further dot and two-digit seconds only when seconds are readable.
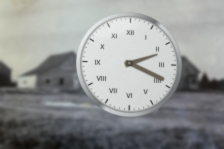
2.19
